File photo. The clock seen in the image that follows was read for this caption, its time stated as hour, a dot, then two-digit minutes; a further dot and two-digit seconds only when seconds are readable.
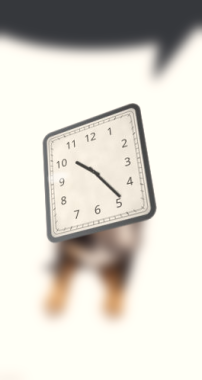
10.24
